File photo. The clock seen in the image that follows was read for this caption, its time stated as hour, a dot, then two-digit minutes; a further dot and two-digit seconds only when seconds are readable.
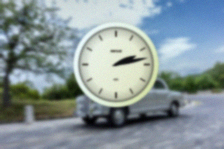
2.13
